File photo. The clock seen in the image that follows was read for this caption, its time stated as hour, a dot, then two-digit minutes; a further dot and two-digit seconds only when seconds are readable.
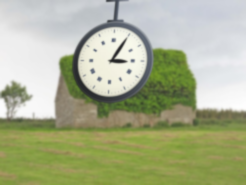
3.05
